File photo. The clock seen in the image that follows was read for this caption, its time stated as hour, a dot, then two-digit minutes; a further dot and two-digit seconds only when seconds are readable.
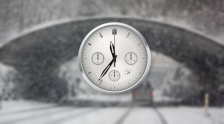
11.36
